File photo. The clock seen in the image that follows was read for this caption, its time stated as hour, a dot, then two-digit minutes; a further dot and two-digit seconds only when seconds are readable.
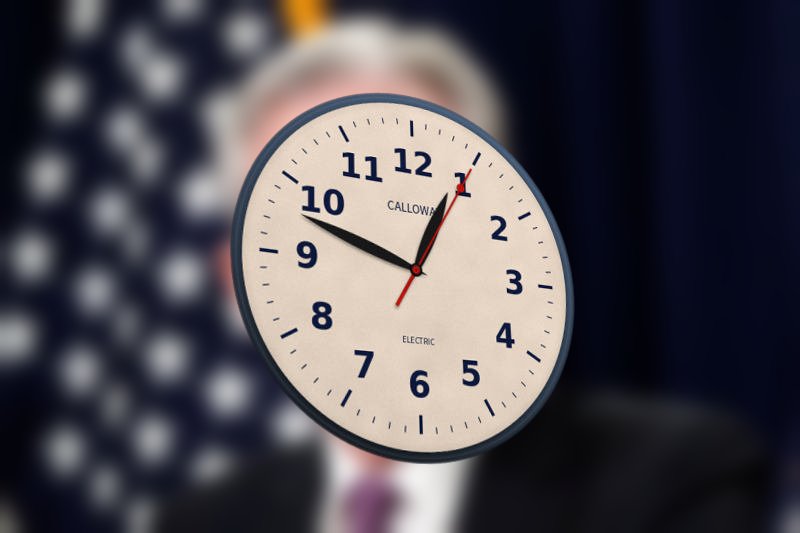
12.48.05
